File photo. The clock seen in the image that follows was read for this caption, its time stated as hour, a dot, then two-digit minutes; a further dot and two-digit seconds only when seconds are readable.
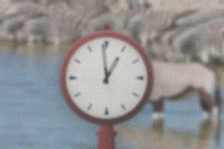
12.59
